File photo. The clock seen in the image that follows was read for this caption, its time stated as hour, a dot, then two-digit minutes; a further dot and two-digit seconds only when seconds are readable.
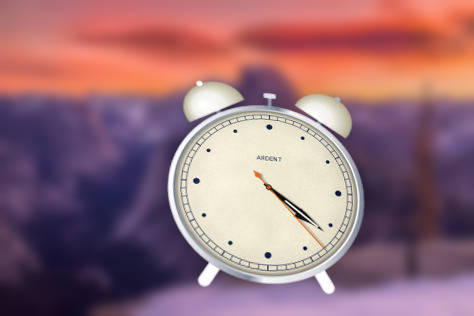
4.21.23
